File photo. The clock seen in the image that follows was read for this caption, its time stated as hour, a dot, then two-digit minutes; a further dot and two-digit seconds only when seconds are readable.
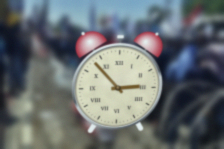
2.53
